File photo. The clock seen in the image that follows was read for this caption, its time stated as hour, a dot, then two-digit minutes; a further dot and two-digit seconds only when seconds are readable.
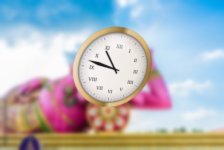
10.47
